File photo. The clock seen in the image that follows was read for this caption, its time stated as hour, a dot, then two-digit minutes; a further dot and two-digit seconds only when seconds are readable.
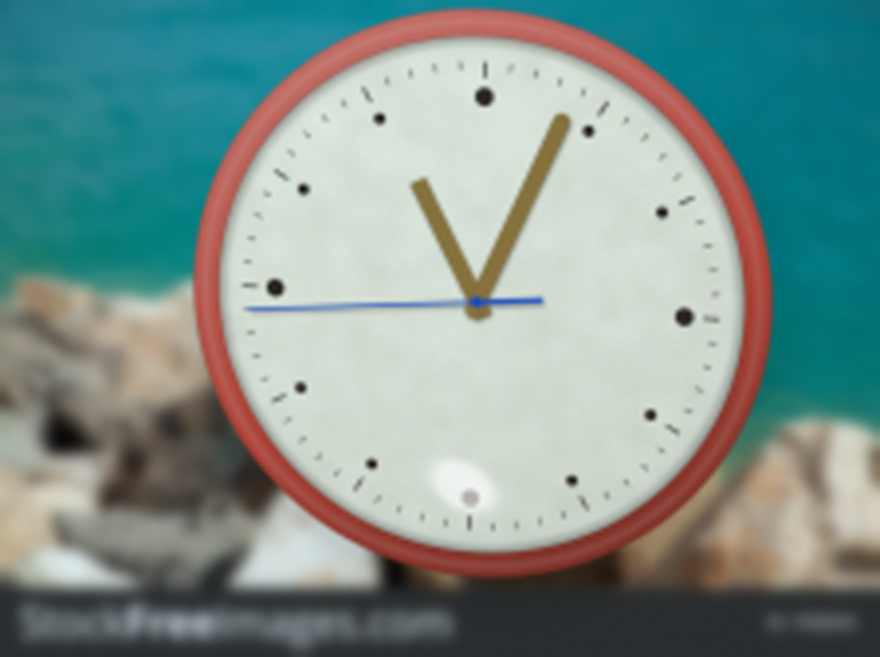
11.03.44
